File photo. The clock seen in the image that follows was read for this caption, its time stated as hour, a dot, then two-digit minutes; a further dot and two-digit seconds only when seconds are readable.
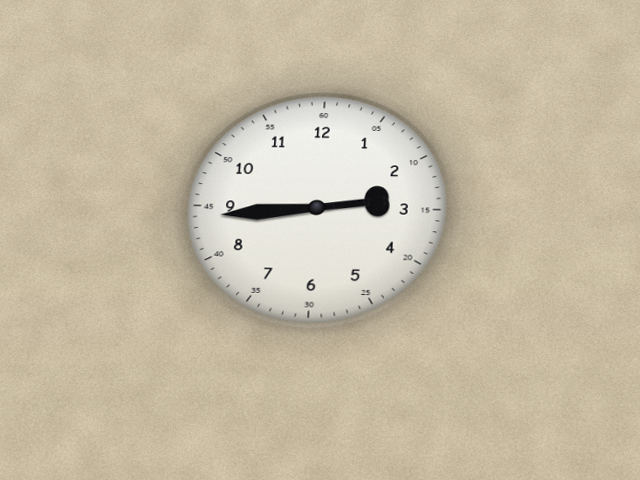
2.44
